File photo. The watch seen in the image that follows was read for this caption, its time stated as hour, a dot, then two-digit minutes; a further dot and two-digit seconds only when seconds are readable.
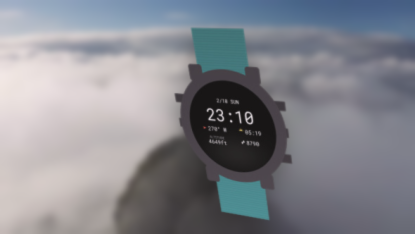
23.10
